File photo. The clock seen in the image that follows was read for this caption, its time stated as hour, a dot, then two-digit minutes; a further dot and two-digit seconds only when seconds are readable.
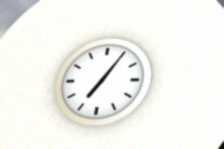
7.05
